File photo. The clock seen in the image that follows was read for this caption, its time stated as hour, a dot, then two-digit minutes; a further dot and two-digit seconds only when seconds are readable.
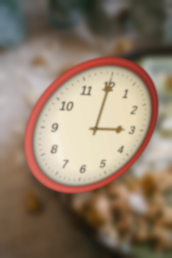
3.00
